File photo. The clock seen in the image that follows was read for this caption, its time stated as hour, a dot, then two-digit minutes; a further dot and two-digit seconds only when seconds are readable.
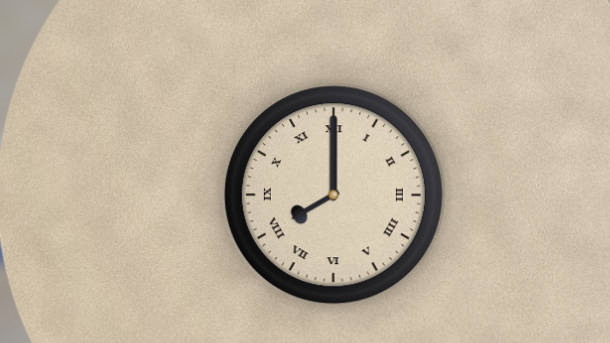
8.00
